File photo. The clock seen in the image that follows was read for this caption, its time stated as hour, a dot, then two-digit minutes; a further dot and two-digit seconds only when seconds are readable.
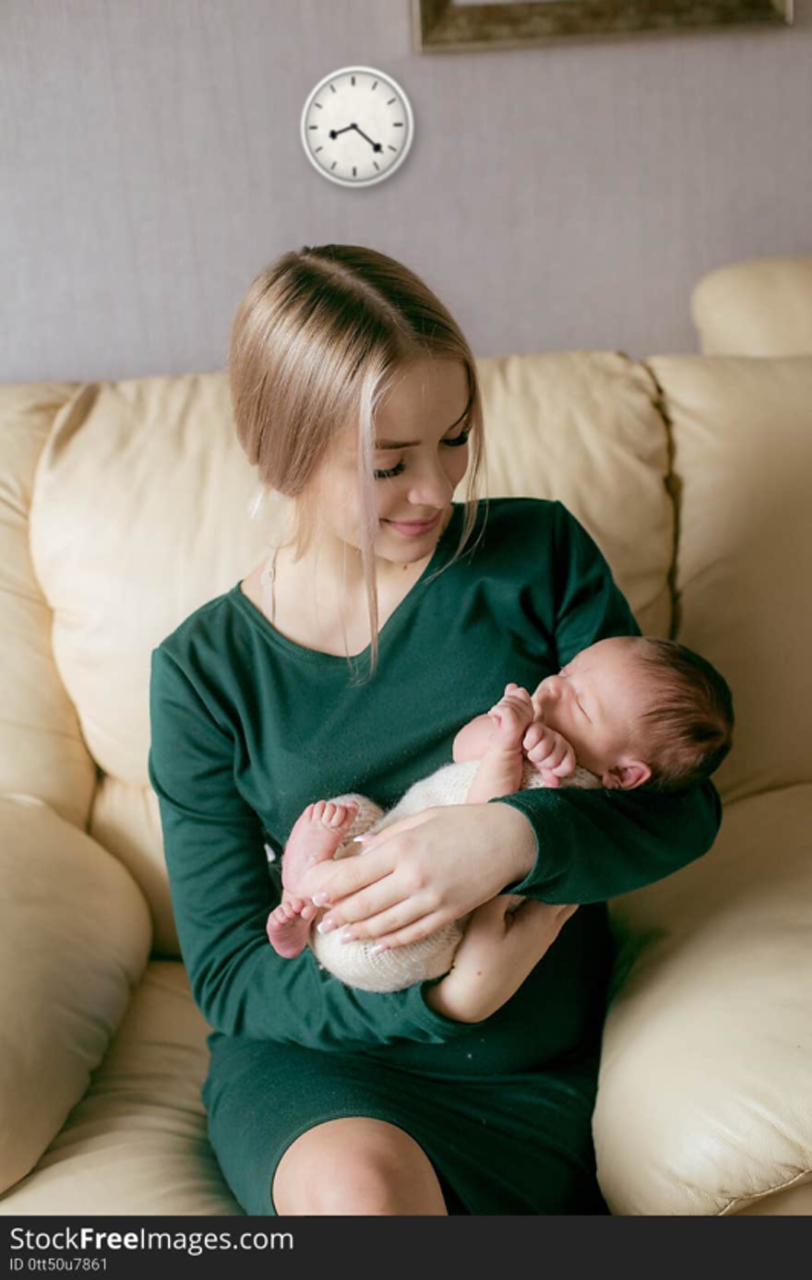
8.22
